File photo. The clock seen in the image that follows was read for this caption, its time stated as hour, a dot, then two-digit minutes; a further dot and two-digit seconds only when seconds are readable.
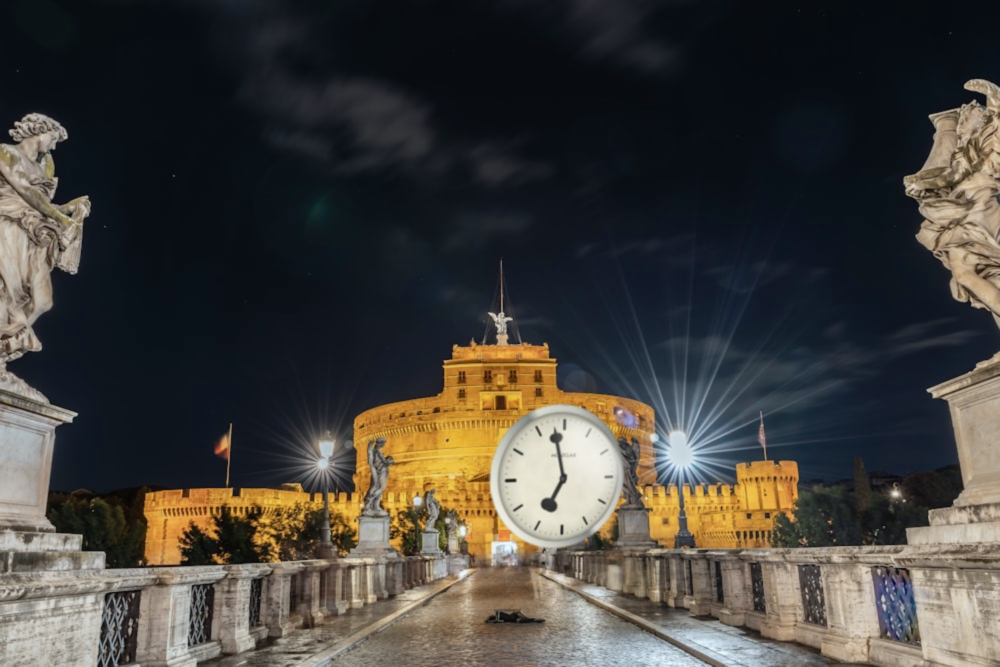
6.58
